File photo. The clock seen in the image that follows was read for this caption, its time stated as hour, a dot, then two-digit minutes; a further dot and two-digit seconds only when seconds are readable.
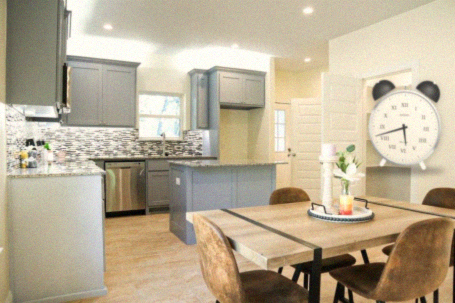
5.42
